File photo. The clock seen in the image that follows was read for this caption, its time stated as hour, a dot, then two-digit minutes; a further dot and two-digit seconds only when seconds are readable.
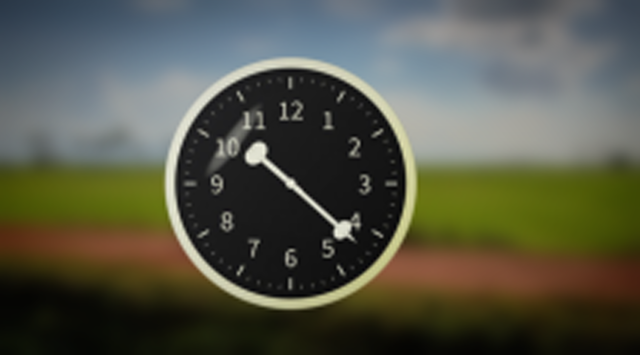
10.22
